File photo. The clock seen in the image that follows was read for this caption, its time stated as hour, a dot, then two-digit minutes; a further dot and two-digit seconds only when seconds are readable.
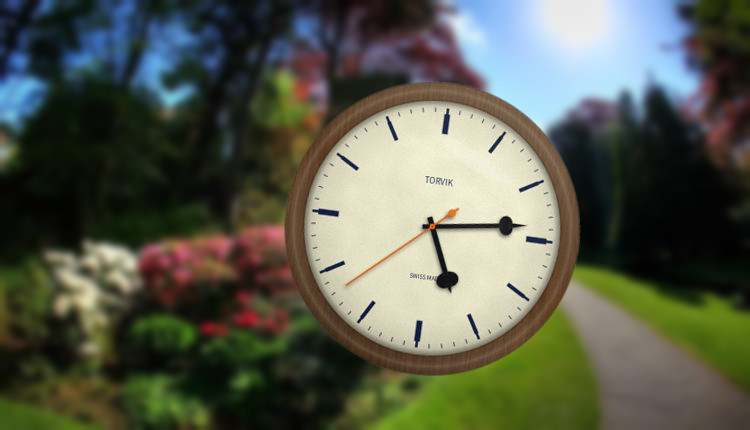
5.13.38
